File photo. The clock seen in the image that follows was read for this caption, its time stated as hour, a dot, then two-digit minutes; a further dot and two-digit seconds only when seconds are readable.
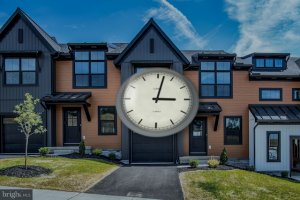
3.02
